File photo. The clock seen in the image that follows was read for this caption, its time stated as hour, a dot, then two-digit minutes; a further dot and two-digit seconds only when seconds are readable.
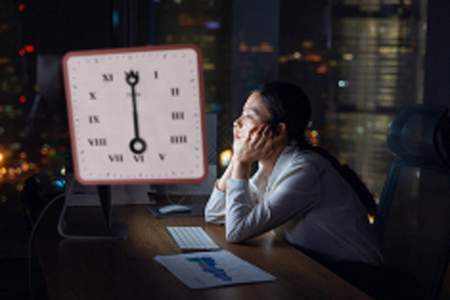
6.00
